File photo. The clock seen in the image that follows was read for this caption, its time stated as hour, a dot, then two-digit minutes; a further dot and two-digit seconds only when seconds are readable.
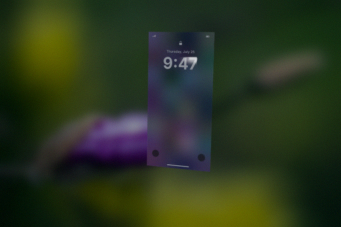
9.47
